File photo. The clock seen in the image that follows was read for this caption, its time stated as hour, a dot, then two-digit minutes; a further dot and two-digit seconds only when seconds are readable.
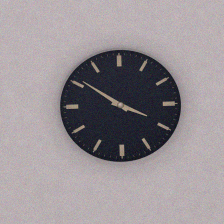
3.51
